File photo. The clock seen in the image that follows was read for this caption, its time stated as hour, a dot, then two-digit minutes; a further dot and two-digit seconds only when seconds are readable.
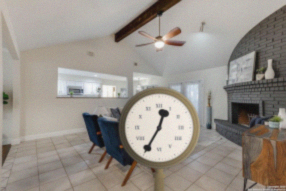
12.35
